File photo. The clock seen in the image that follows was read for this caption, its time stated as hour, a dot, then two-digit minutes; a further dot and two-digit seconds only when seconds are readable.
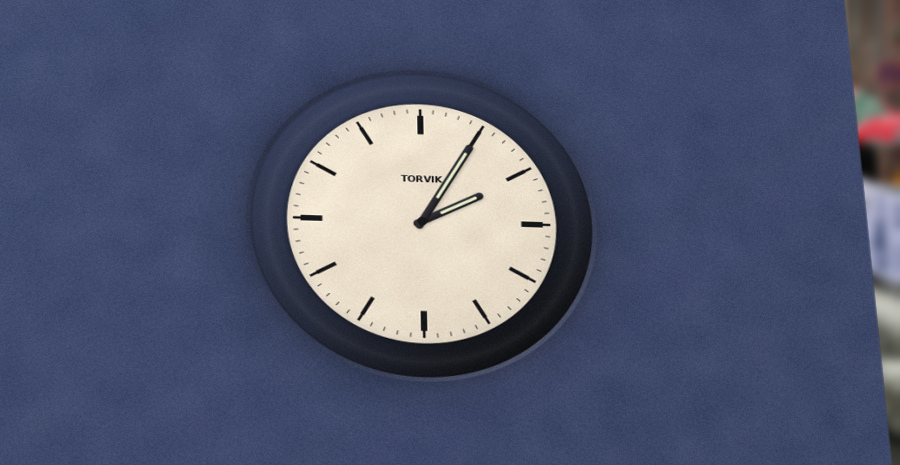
2.05
